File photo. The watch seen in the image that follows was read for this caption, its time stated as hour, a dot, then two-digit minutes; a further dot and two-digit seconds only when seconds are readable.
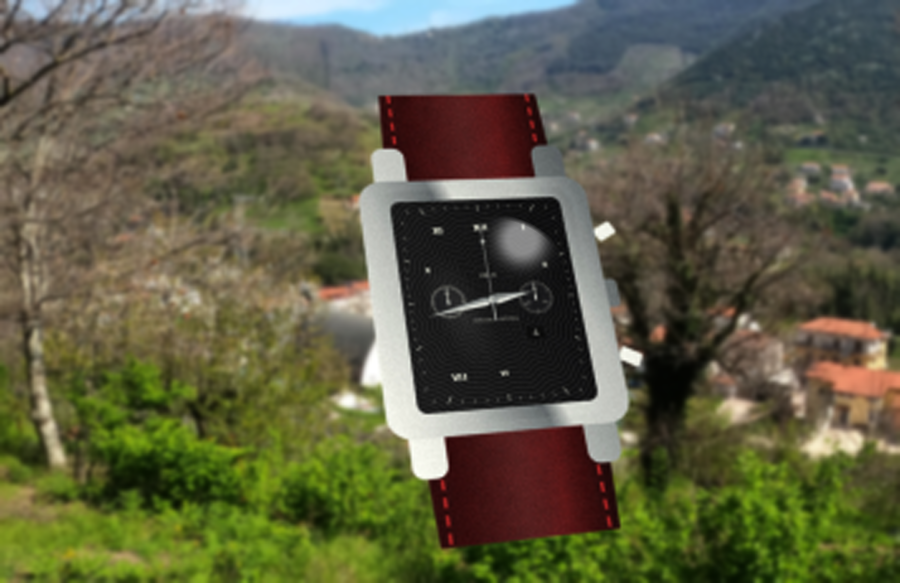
2.43
